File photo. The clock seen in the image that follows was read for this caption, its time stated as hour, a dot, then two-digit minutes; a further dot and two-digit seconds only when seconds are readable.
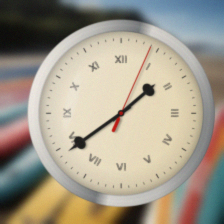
1.39.04
